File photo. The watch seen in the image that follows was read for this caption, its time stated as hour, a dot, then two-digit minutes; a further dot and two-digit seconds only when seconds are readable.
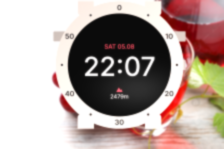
22.07
